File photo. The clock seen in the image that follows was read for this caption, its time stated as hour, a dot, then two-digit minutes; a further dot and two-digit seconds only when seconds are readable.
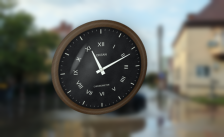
11.11
